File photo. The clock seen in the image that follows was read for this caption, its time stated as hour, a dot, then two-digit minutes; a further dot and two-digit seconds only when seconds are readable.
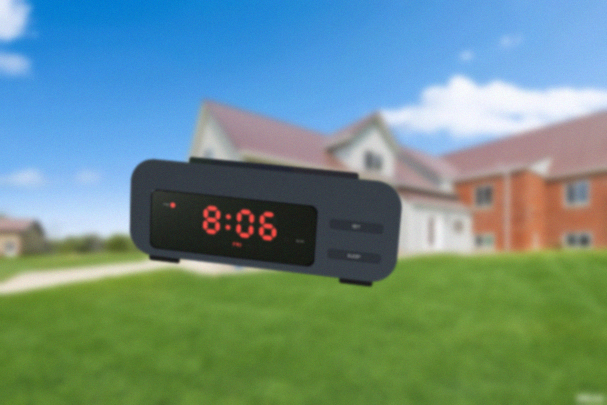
8.06
